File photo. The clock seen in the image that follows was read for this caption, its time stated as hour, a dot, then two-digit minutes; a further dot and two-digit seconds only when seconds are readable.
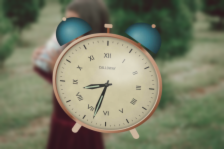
8.33
